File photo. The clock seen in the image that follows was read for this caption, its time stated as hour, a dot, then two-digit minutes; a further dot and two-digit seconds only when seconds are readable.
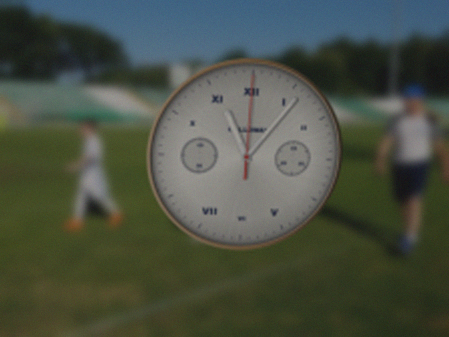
11.06
